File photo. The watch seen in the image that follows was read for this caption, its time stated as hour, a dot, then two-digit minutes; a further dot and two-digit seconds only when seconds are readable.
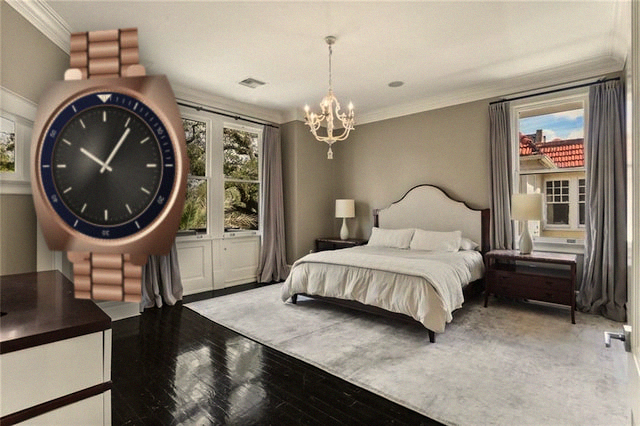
10.06
